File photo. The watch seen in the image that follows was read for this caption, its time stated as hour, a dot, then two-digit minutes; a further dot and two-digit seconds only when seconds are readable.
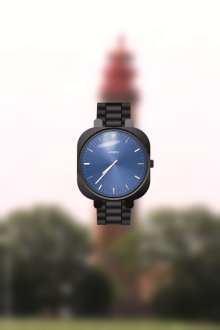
7.37
